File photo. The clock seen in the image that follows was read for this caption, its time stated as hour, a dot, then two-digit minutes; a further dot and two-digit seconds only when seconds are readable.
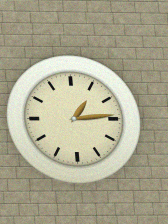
1.14
